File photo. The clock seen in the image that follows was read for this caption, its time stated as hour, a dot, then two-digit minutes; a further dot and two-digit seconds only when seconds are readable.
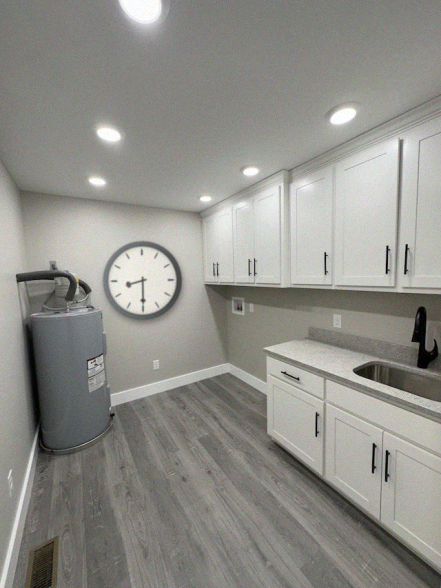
8.30
